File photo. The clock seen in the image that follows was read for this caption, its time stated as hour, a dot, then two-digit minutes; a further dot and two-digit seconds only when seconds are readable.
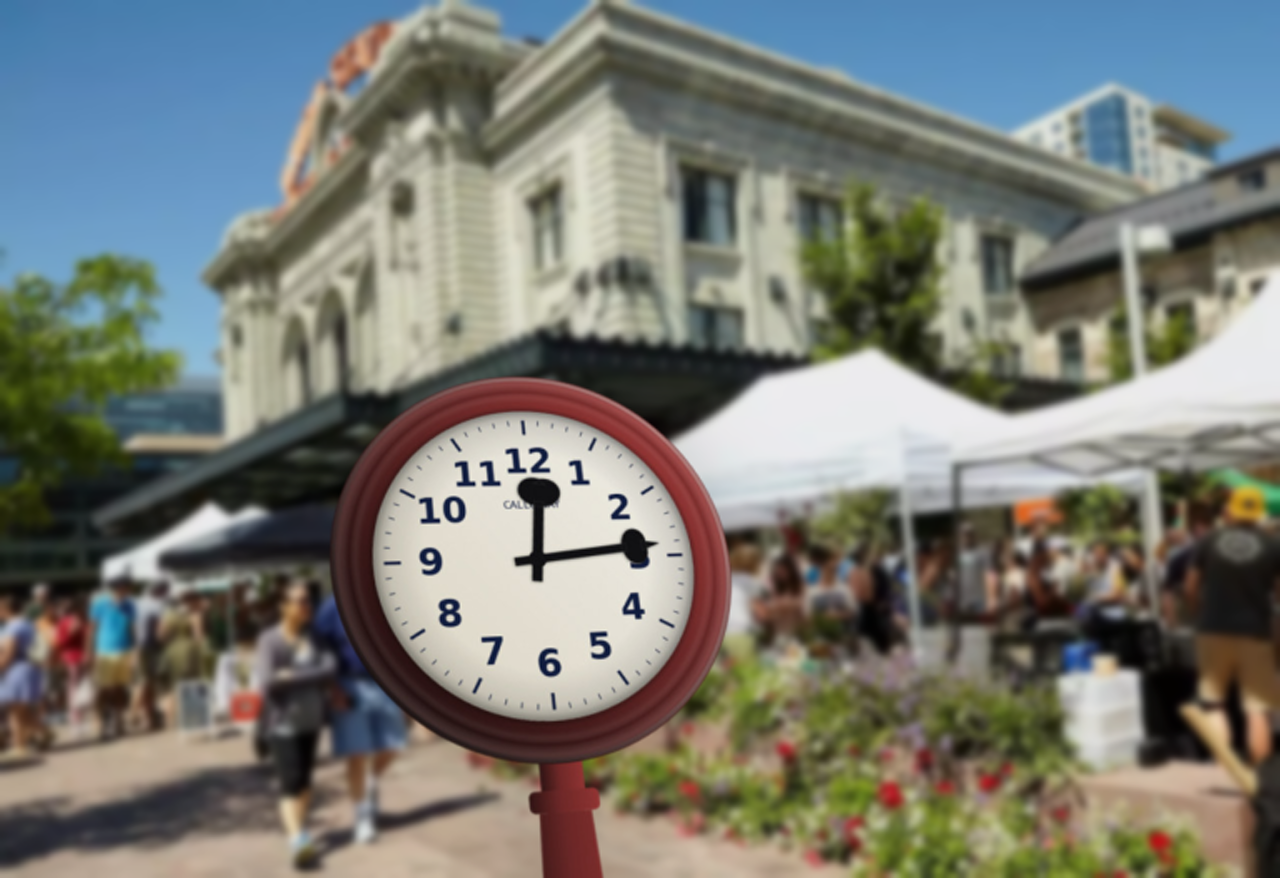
12.14
